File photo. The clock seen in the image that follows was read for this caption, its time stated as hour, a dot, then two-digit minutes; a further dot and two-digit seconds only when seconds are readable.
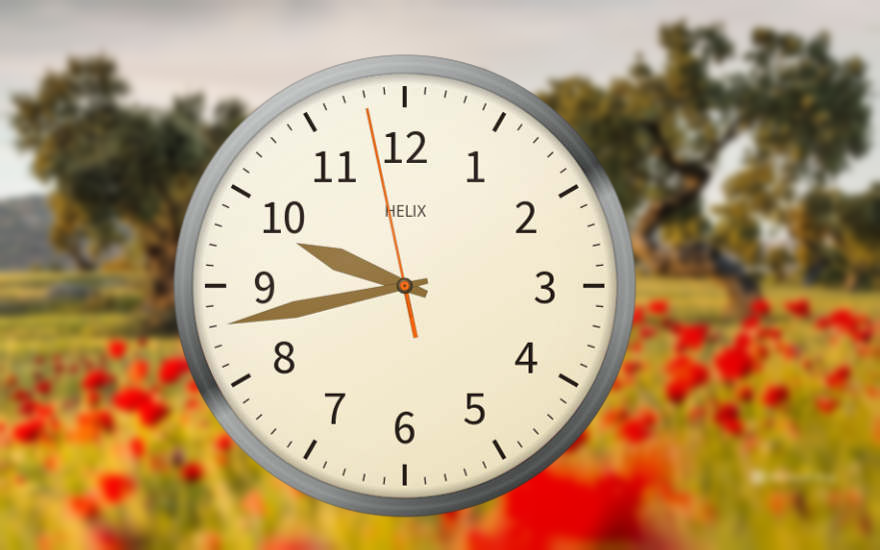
9.42.58
